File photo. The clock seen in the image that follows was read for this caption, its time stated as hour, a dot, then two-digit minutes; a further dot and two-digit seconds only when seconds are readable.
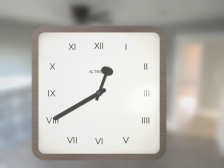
12.40
